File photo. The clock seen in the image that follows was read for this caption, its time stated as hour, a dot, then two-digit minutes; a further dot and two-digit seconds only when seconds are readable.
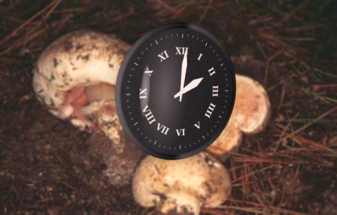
2.01
